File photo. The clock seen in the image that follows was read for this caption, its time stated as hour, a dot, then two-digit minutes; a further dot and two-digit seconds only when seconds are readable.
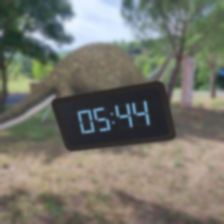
5.44
